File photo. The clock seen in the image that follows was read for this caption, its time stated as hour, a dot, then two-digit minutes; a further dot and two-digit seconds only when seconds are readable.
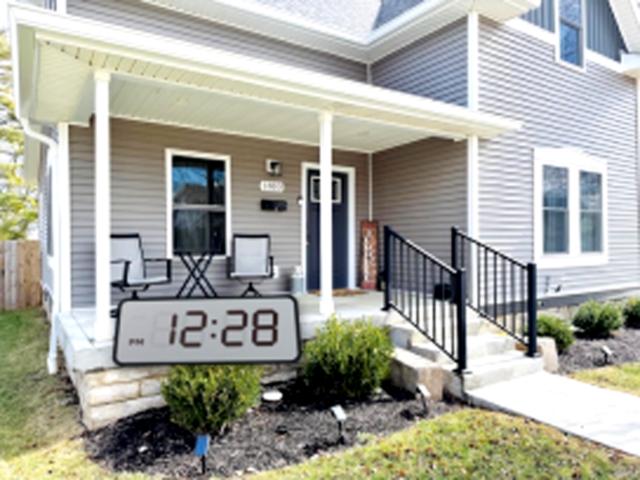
12.28
